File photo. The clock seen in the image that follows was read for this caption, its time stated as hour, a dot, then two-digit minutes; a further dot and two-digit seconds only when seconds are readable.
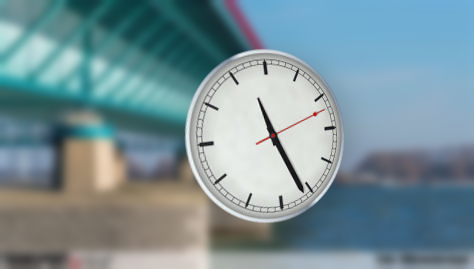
11.26.12
